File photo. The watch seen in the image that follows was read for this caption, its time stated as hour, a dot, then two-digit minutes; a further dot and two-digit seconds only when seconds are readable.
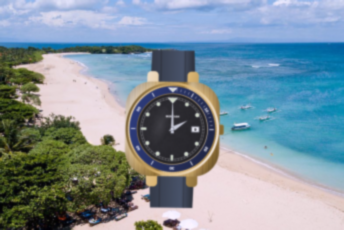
2.00
